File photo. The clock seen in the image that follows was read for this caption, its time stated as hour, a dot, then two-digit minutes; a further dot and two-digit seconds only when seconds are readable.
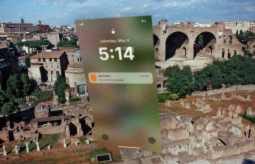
5.14
